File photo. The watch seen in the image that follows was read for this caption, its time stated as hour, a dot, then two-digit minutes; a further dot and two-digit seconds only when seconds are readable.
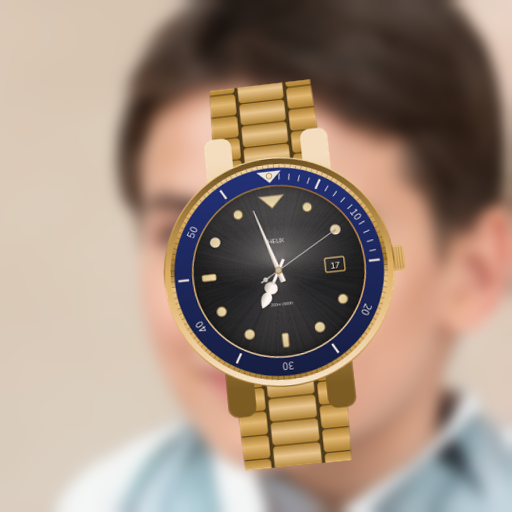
6.57.10
